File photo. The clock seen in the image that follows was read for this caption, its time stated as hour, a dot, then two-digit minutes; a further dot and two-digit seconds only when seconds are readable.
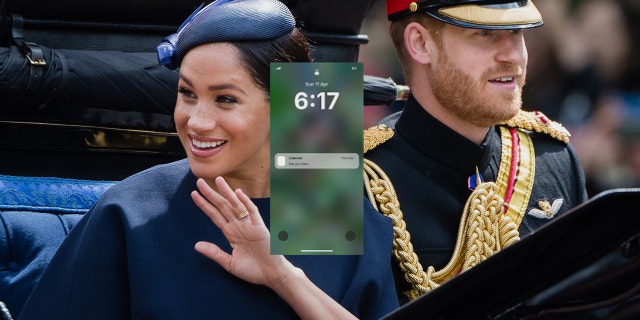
6.17
